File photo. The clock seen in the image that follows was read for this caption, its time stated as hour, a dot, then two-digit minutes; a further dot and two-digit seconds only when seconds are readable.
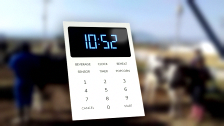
10.52
